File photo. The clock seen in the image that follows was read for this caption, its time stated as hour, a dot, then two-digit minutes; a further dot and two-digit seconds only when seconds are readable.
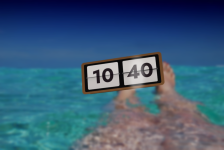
10.40
